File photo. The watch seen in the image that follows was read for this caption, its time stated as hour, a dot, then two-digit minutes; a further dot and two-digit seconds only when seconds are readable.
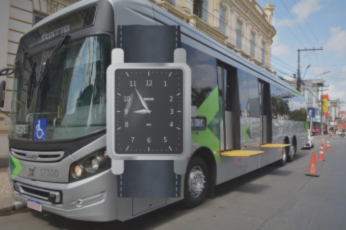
8.55
